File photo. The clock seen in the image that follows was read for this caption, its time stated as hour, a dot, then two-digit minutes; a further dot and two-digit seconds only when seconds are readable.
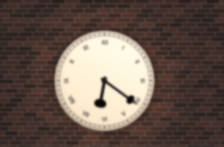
6.21
